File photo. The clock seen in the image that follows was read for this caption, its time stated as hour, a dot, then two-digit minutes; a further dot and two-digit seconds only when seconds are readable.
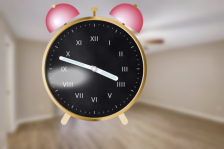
3.48
